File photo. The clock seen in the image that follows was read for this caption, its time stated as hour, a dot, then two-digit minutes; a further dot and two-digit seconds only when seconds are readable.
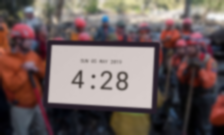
4.28
